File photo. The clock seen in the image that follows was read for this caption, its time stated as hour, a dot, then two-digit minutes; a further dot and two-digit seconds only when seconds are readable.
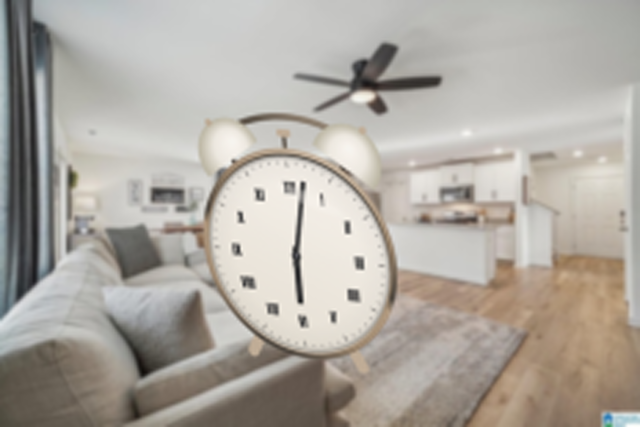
6.02
